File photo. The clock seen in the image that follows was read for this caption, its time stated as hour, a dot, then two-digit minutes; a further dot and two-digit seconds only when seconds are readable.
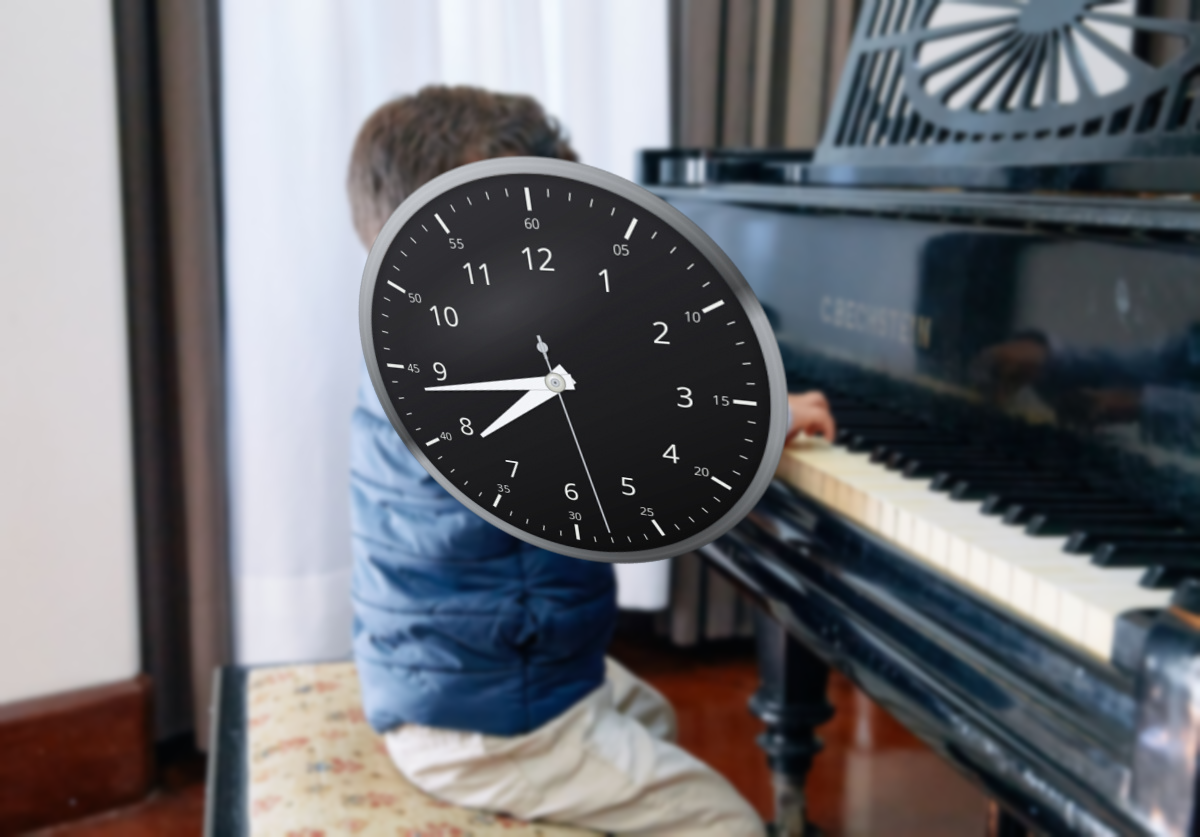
7.43.28
